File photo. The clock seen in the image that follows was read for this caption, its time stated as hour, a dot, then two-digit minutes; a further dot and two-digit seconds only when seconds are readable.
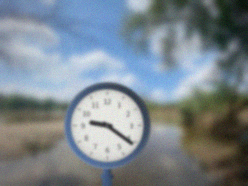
9.21
